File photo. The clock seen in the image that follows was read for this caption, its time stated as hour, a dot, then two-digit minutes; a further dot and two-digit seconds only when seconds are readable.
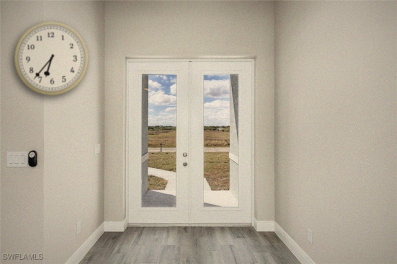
6.37
